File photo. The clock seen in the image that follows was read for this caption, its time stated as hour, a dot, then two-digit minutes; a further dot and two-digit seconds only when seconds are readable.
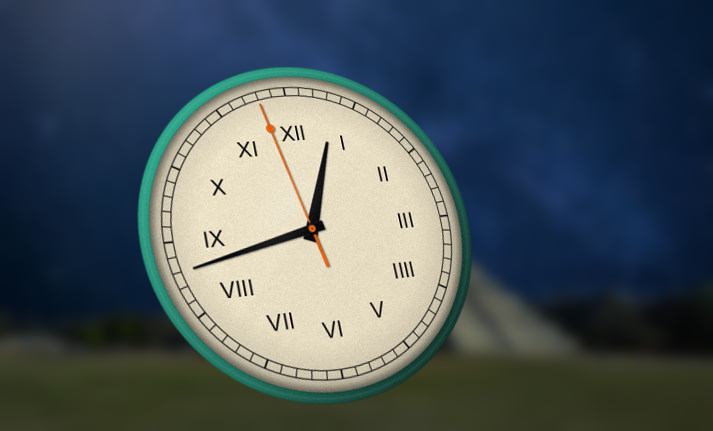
12.42.58
